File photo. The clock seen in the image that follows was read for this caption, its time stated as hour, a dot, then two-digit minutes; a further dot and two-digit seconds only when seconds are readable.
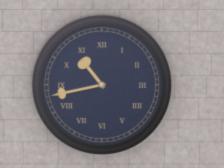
10.43
